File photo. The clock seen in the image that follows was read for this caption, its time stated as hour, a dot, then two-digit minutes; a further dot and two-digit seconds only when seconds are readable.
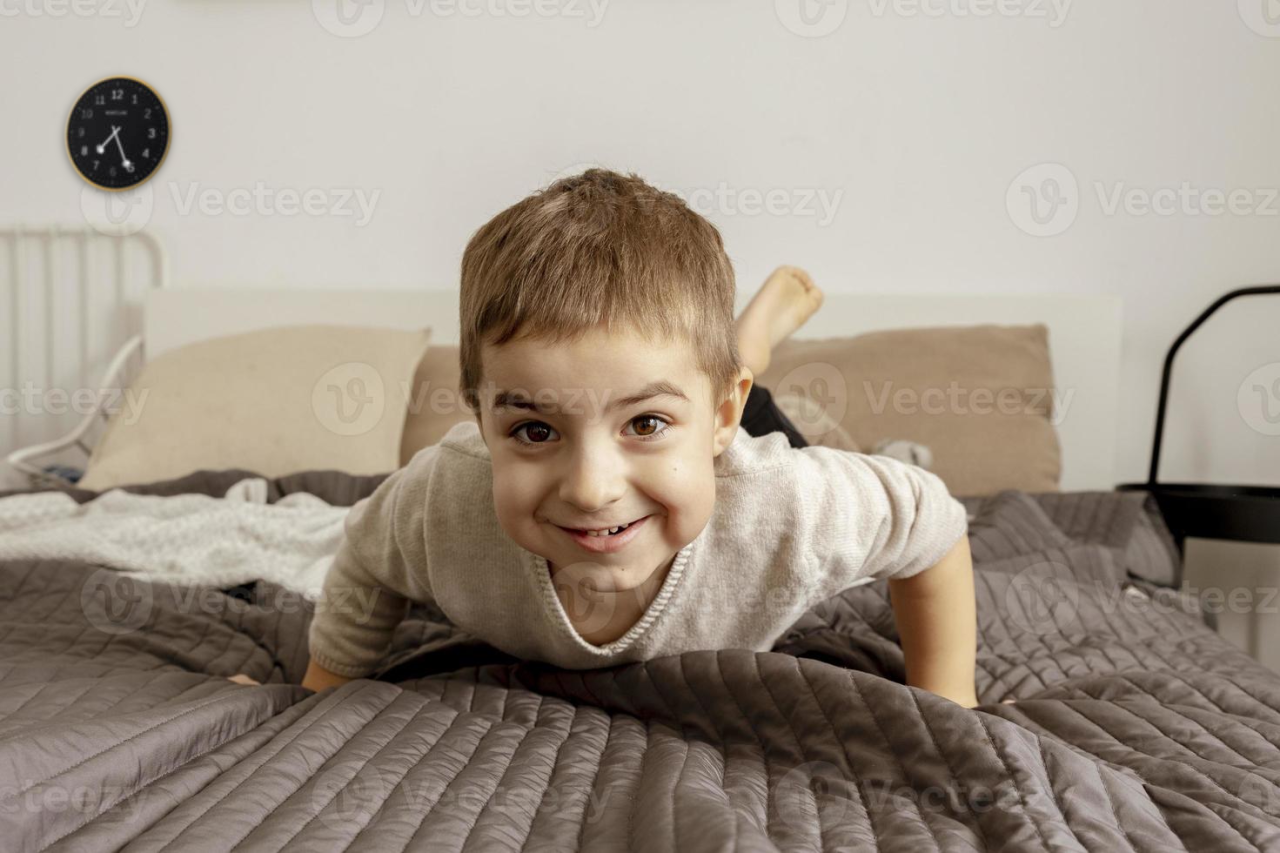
7.26
